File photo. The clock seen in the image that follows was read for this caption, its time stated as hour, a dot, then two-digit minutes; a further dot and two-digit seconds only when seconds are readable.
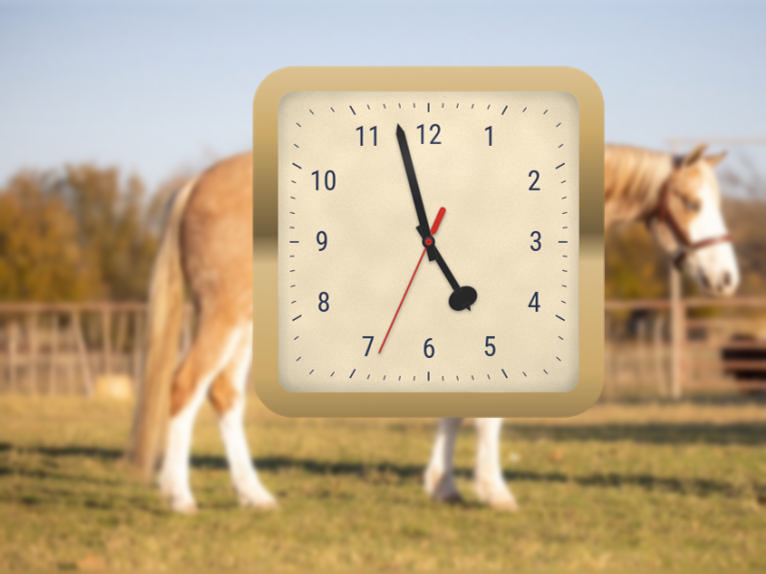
4.57.34
